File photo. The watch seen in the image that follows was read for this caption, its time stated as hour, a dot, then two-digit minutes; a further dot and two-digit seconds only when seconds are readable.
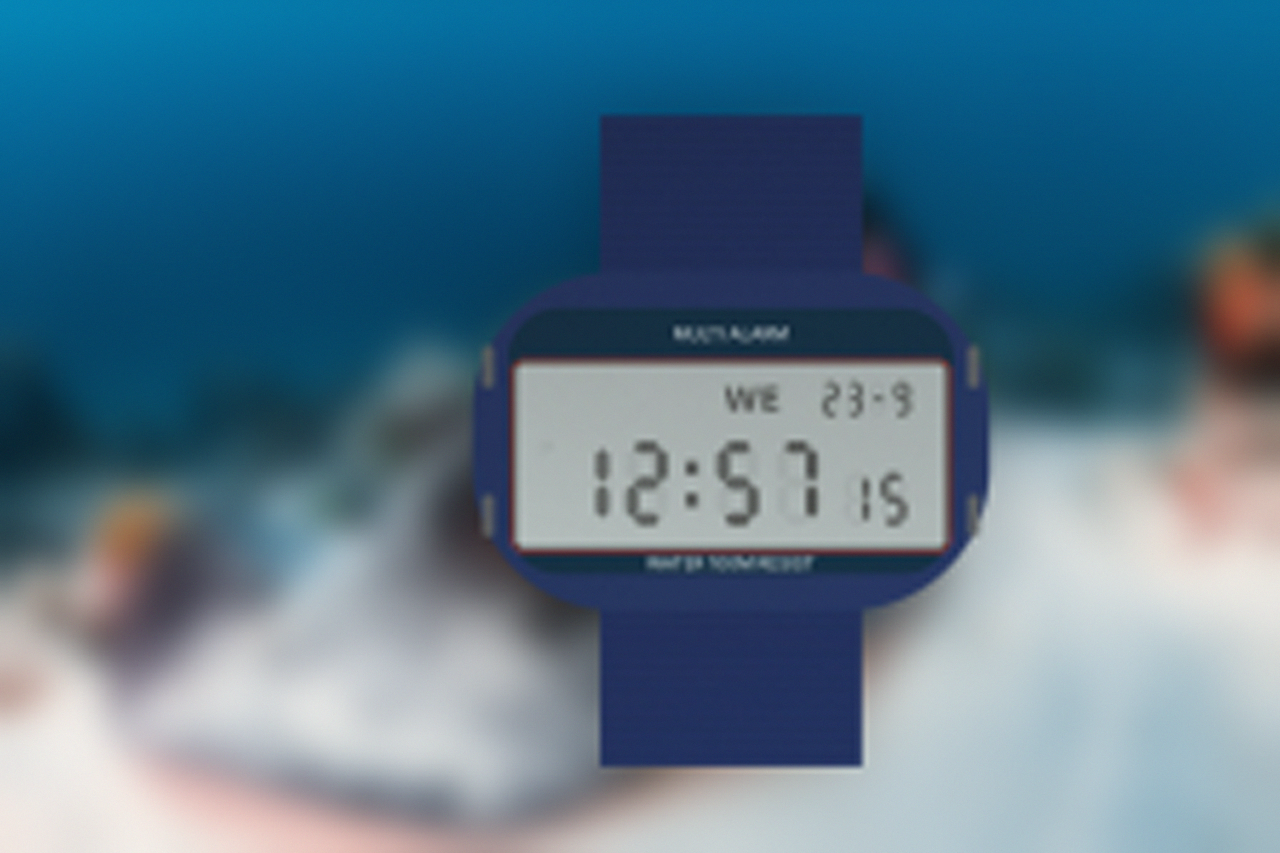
12.57.15
